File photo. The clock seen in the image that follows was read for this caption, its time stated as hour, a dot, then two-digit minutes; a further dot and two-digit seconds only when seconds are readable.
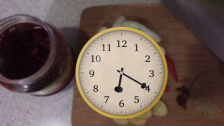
6.20
